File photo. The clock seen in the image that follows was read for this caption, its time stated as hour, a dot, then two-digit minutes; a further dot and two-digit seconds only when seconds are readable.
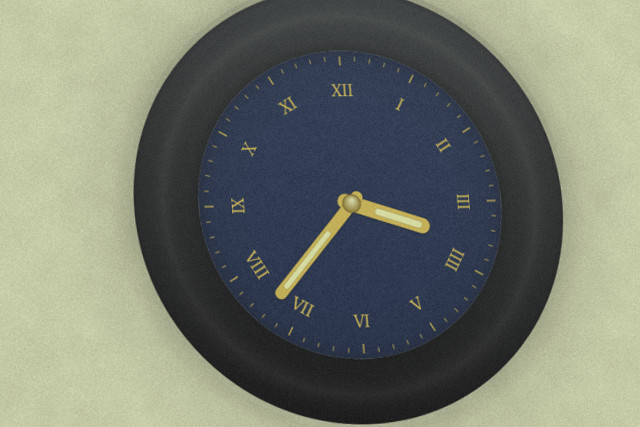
3.37
